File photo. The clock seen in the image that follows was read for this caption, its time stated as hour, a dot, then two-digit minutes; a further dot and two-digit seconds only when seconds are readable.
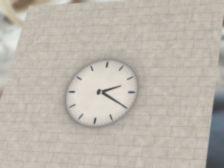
2.20
